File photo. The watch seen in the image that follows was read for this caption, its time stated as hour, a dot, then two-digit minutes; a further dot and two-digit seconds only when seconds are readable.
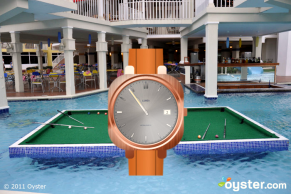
10.54
